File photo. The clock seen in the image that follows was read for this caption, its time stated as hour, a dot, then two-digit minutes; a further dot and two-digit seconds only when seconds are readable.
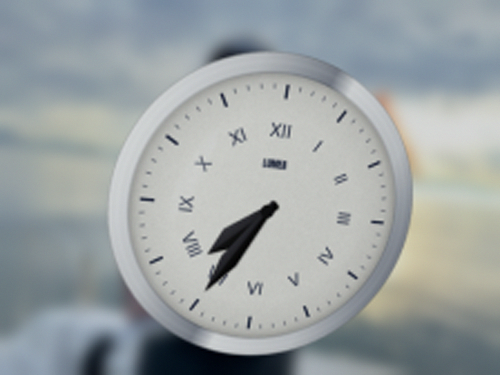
7.35
